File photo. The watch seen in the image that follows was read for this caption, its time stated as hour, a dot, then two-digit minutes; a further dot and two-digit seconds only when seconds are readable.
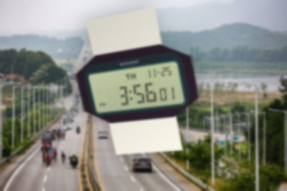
3.56.01
